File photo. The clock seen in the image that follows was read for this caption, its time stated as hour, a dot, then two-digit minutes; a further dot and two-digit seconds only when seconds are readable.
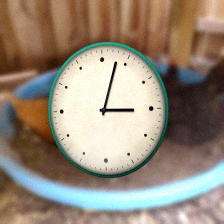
3.03
